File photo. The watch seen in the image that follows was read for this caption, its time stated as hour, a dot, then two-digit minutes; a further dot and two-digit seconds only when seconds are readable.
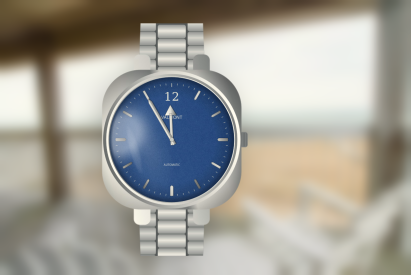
11.55
